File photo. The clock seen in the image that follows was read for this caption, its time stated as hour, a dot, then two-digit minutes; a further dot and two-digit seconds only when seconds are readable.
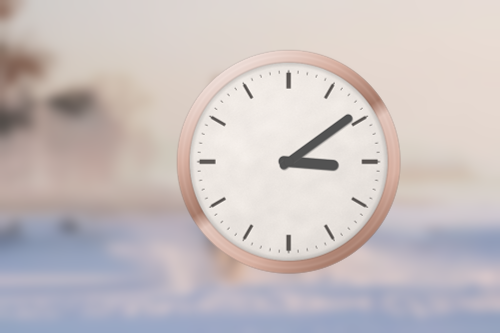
3.09
